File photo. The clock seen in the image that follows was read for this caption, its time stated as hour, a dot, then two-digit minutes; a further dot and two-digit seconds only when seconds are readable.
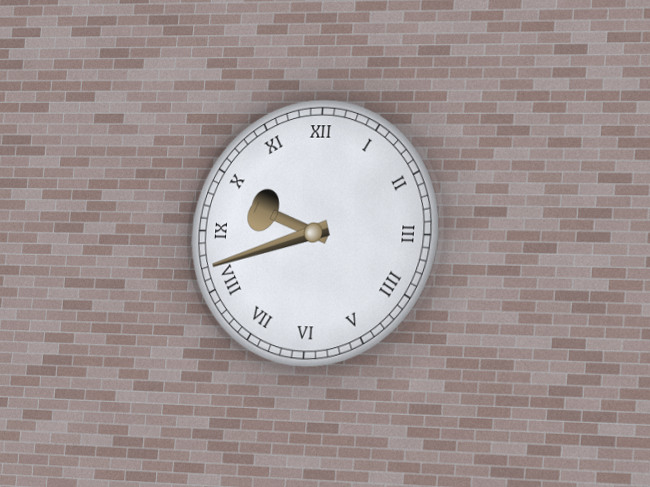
9.42
